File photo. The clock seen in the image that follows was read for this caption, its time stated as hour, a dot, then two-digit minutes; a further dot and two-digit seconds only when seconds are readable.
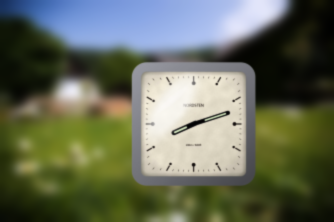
8.12
